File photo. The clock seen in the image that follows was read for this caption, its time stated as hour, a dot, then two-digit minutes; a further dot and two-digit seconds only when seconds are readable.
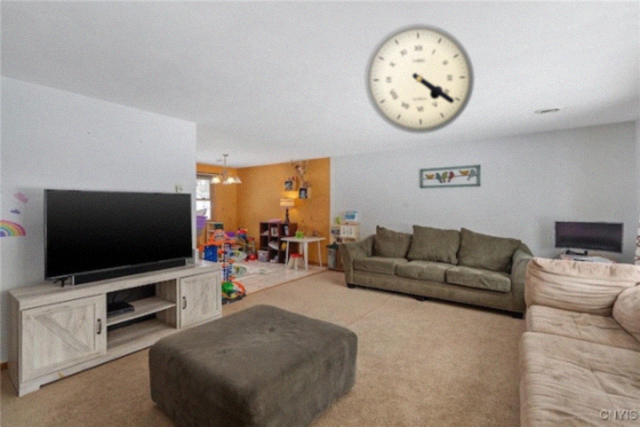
4.21
